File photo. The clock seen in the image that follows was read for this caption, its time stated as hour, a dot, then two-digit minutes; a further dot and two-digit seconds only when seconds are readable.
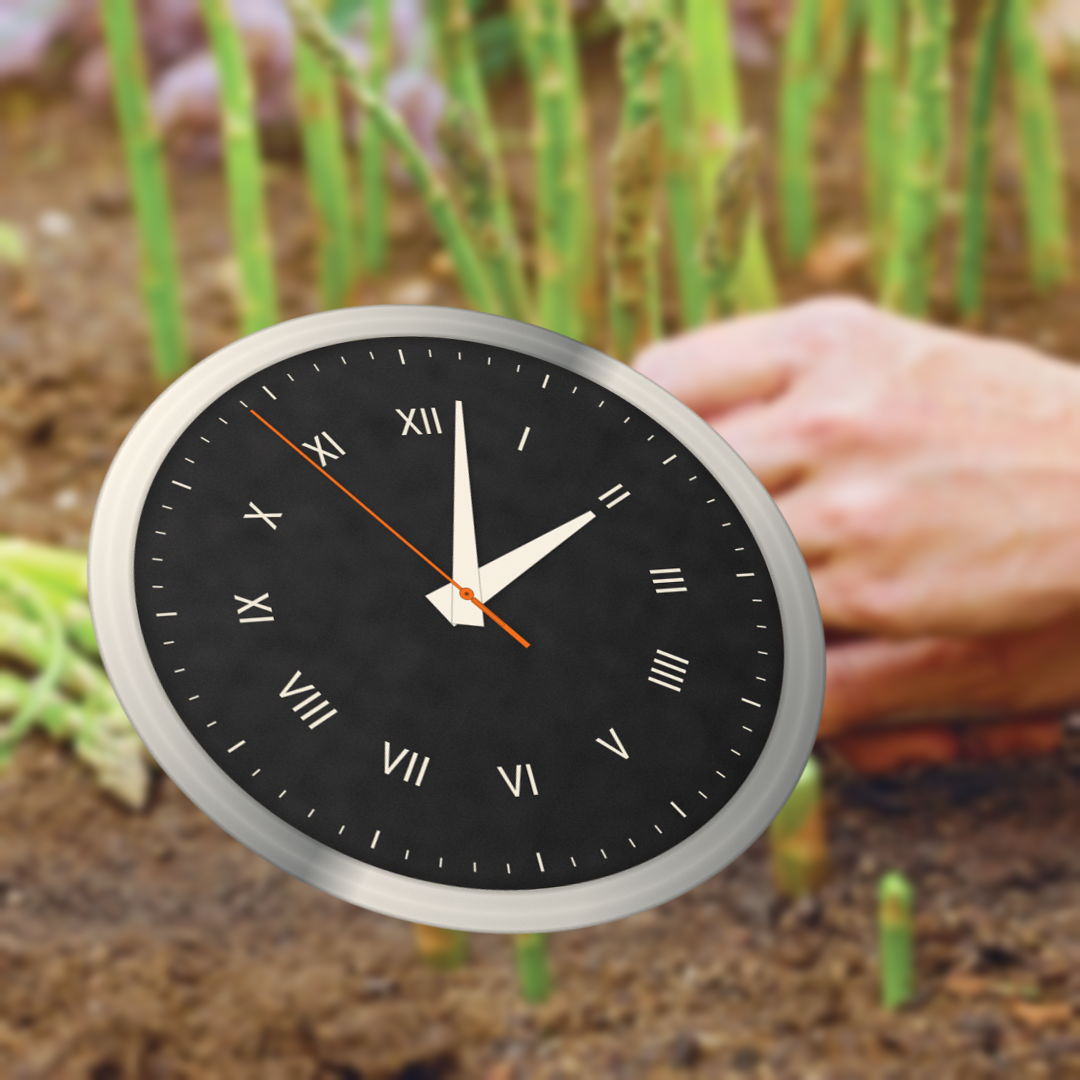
2.01.54
